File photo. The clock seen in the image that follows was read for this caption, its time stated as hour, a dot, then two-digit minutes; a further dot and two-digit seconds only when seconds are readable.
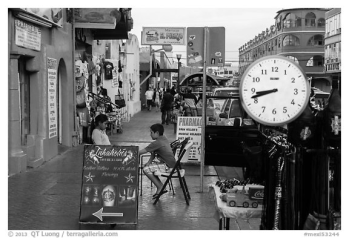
8.42
